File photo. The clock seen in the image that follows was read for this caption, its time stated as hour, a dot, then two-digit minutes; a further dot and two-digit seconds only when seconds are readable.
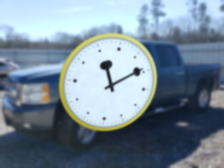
11.09
